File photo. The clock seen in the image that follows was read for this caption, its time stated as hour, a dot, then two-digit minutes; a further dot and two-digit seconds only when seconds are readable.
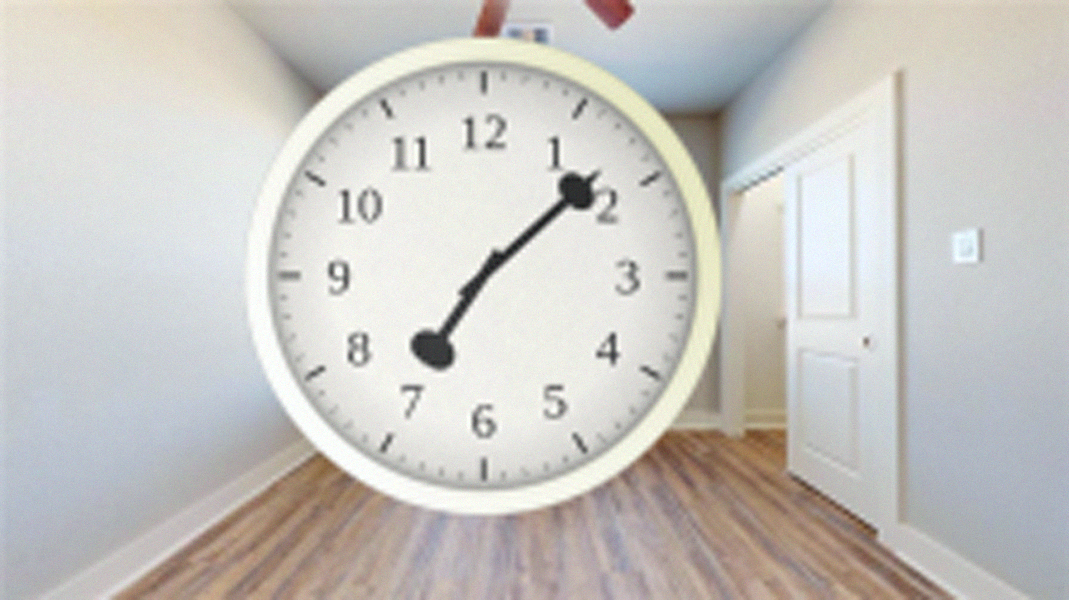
7.08
